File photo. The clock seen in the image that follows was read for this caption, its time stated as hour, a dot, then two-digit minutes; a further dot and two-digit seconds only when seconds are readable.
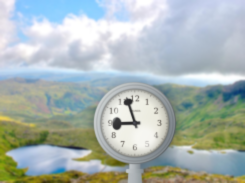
8.57
